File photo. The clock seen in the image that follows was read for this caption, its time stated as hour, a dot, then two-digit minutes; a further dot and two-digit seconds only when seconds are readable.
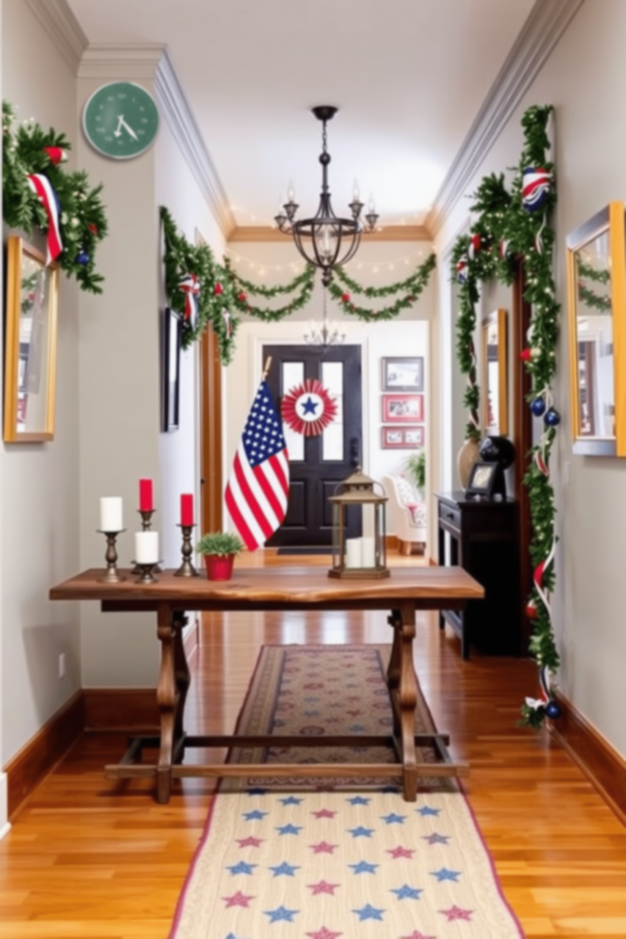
6.23
